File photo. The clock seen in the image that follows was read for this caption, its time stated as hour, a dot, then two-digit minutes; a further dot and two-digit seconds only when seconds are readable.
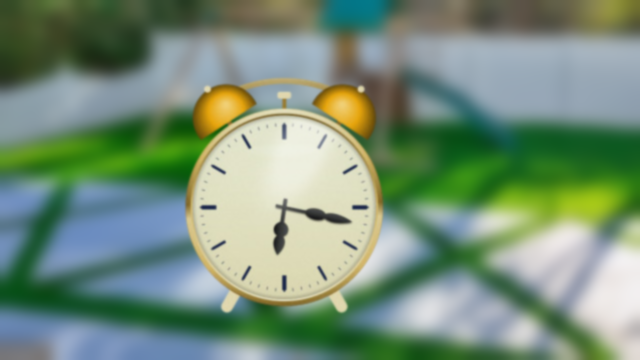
6.17
